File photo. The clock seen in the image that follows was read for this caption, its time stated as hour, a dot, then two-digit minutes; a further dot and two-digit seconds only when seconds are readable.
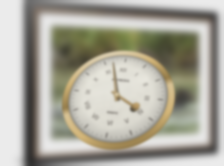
3.57
